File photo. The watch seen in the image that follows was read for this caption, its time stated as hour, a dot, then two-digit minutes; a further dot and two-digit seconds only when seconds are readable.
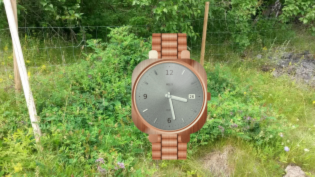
3.28
